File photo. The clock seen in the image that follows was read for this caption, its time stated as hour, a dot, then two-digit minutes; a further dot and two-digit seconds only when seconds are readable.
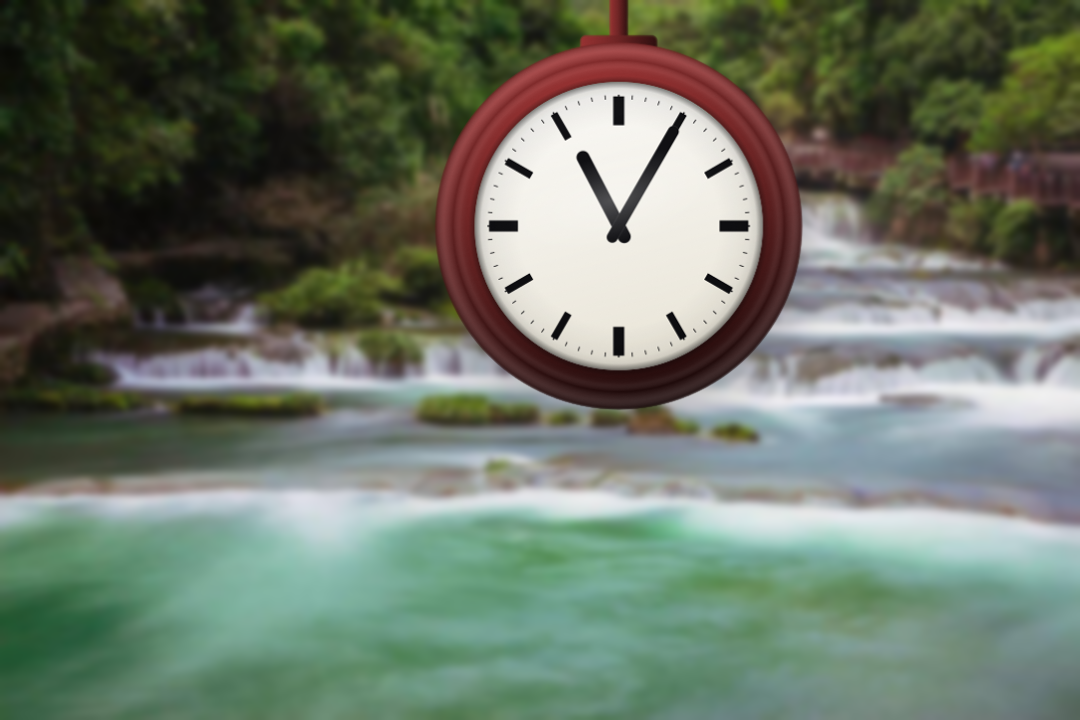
11.05
